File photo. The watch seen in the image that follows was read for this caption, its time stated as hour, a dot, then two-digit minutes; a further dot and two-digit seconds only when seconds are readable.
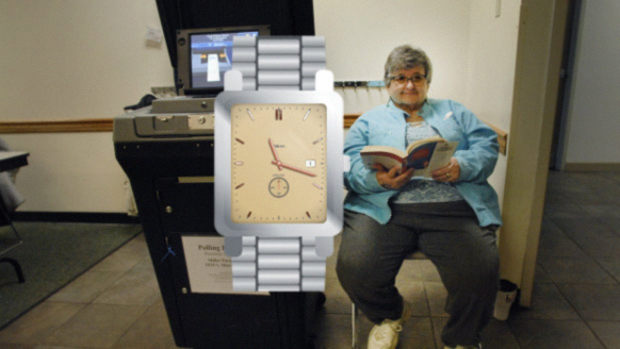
11.18
